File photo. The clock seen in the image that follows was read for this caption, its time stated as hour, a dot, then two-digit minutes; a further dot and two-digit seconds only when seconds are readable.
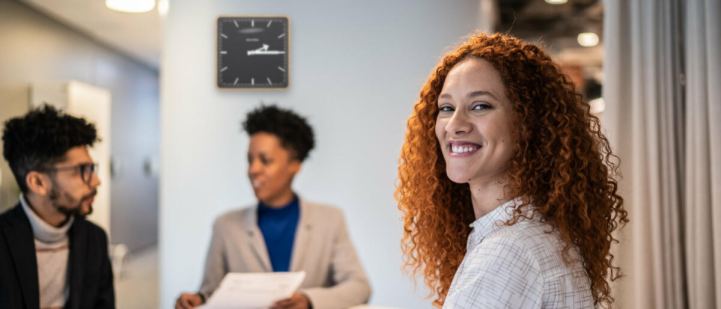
2.15
